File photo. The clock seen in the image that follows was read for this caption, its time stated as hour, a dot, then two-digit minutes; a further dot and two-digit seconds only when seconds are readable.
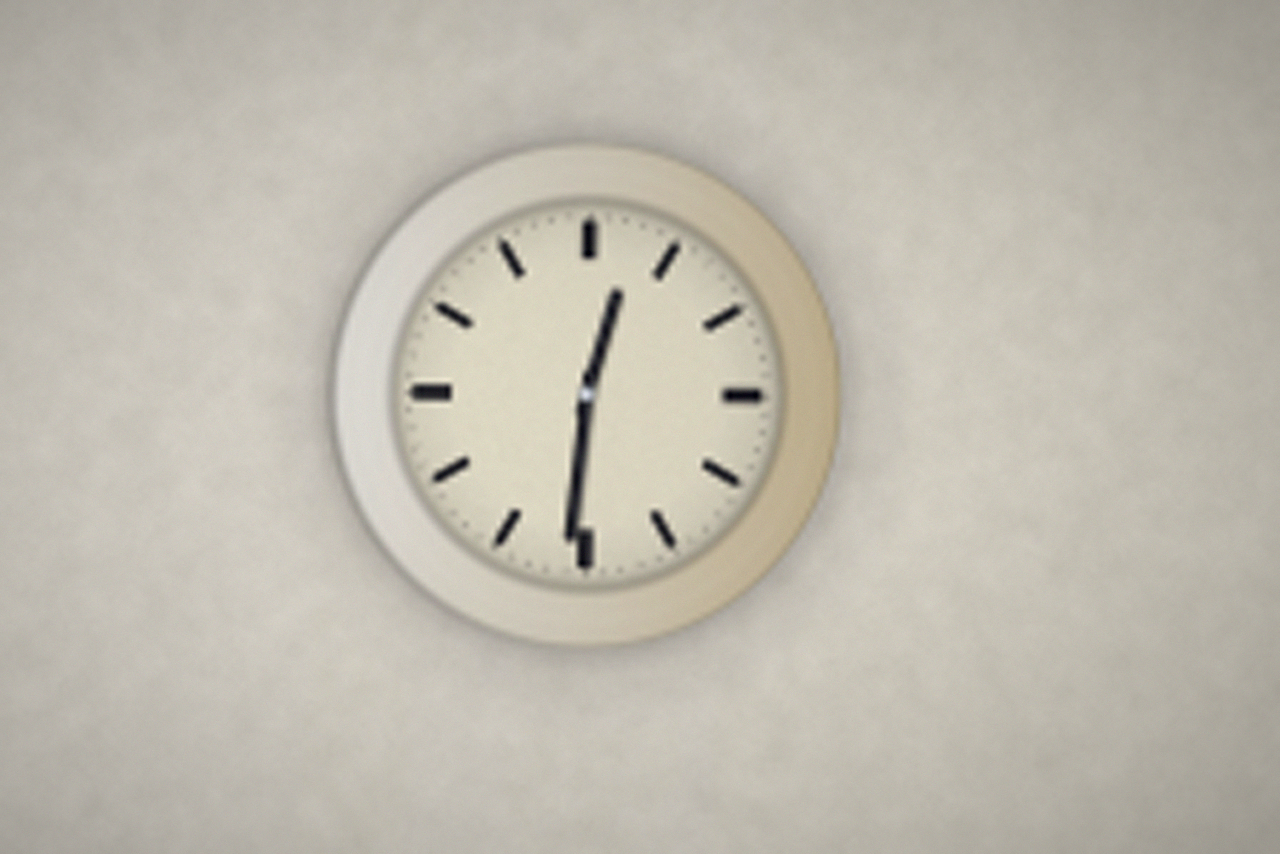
12.31
